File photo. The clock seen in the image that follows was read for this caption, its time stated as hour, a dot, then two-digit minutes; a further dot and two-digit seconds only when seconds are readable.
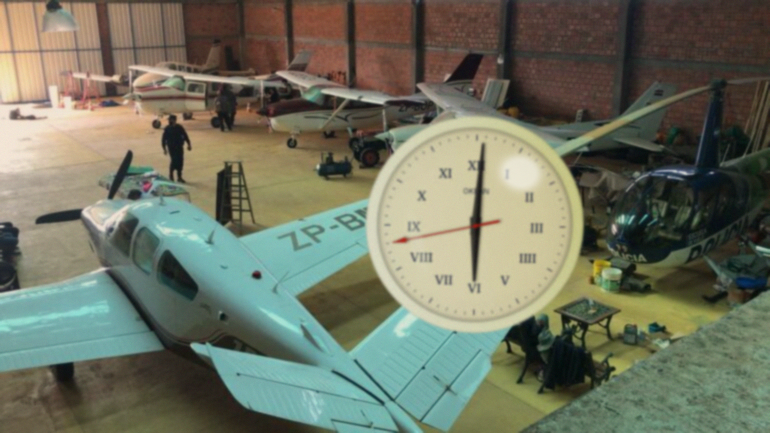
6.00.43
